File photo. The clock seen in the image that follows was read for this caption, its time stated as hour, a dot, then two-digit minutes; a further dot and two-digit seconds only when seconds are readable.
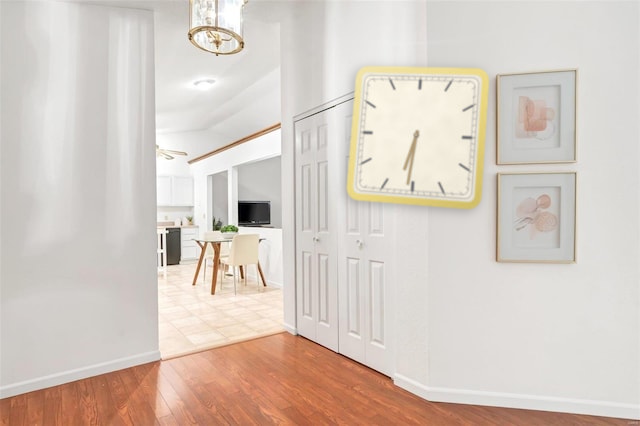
6.31
